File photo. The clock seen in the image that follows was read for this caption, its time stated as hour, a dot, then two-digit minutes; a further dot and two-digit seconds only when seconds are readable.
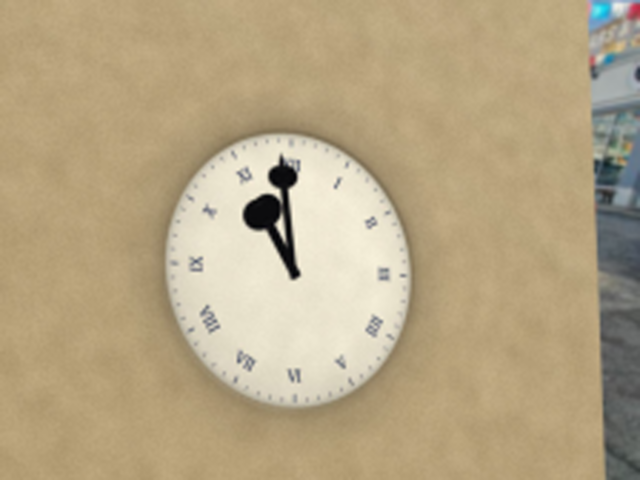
10.59
